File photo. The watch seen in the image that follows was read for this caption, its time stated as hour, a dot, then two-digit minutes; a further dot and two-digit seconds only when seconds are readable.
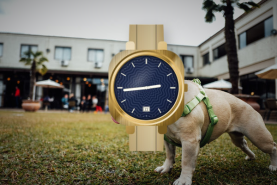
2.44
